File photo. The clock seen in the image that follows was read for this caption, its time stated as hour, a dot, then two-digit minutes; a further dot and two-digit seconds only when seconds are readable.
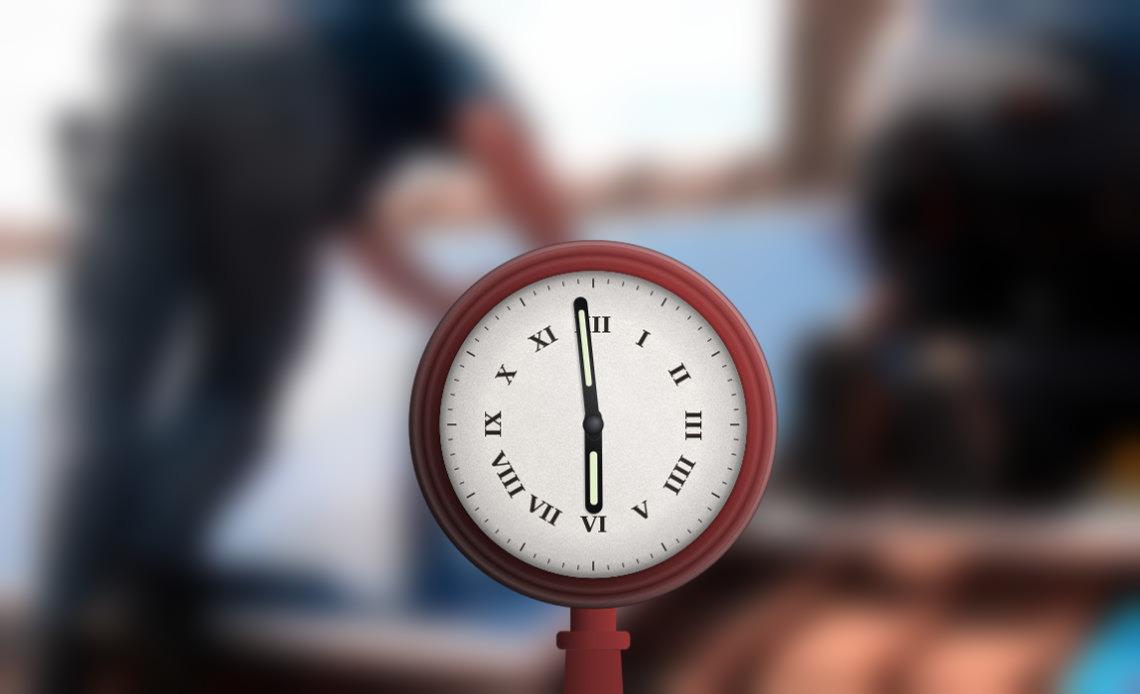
5.59
